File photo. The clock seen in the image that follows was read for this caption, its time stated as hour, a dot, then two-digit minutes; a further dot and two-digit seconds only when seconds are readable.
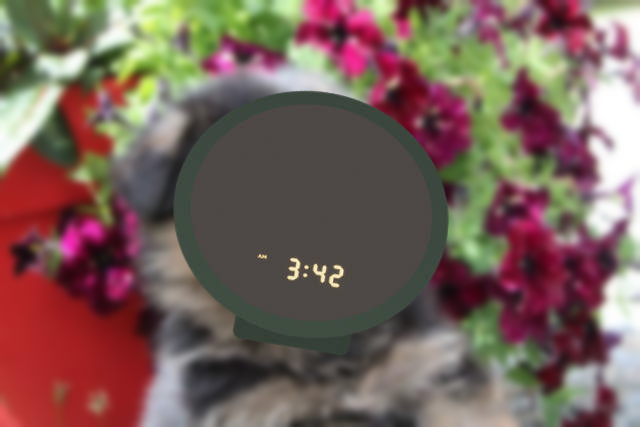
3.42
